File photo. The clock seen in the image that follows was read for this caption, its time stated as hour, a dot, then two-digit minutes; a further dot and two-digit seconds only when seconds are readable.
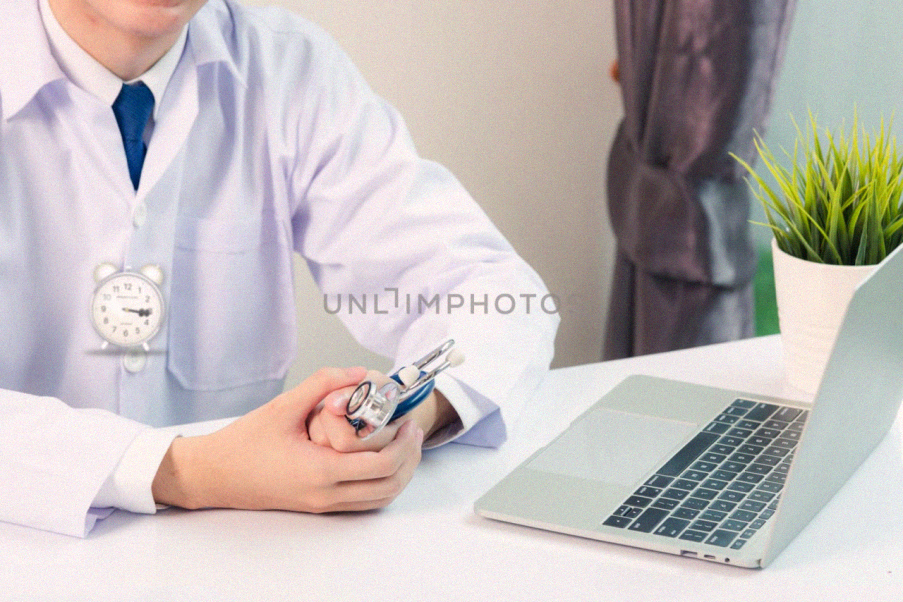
3.16
